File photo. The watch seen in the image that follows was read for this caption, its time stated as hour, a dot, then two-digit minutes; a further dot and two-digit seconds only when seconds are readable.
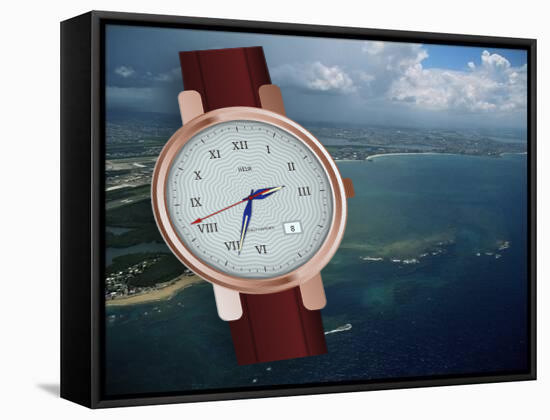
2.33.42
